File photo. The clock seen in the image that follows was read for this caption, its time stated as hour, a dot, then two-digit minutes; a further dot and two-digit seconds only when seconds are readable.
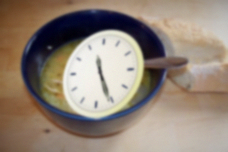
11.26
